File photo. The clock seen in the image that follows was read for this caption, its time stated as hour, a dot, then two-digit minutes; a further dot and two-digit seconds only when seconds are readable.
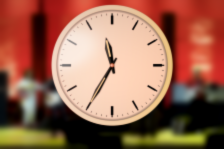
11.35
